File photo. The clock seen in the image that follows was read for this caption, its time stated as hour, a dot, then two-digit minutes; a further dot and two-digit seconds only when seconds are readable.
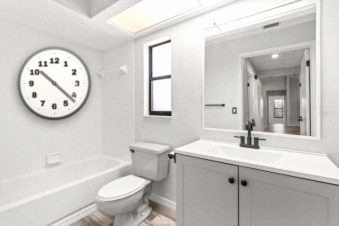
10.22
